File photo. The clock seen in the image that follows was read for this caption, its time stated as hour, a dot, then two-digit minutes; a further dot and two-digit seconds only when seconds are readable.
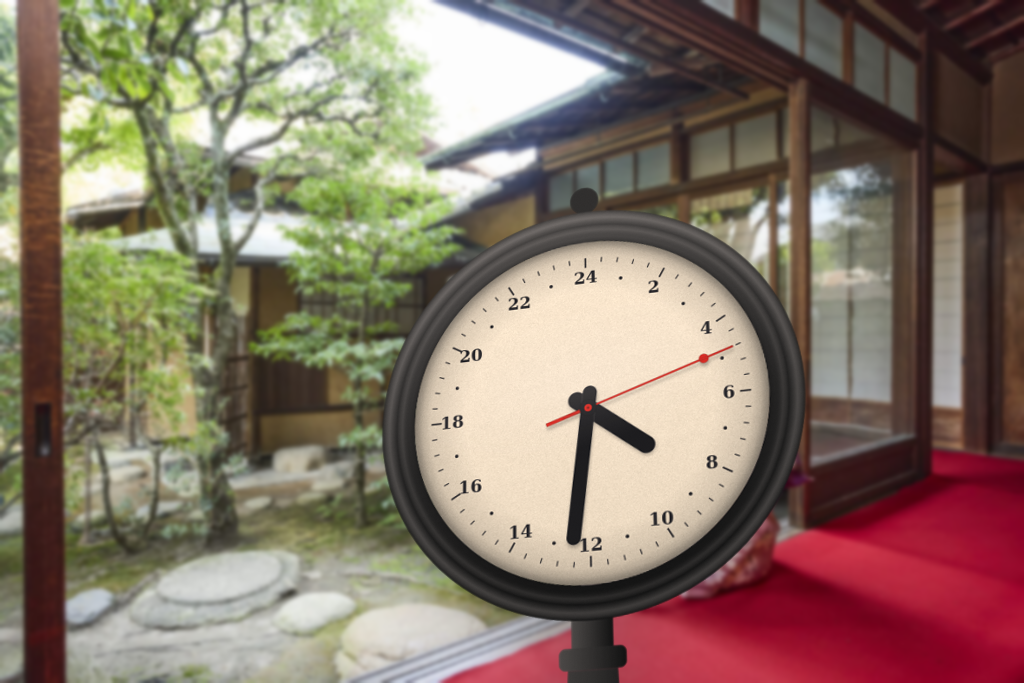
8.31.12
